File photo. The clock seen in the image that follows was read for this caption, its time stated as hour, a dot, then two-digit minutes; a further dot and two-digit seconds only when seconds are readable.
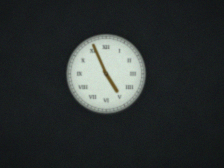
4.56
